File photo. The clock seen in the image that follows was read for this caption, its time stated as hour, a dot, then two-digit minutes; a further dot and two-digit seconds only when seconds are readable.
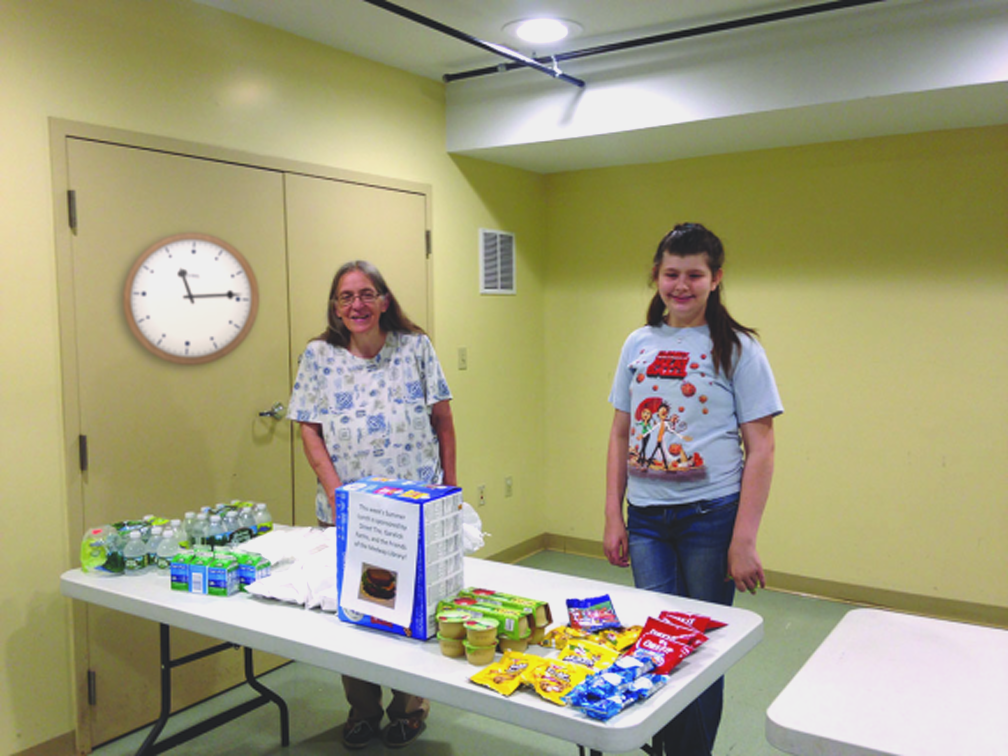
11.14
